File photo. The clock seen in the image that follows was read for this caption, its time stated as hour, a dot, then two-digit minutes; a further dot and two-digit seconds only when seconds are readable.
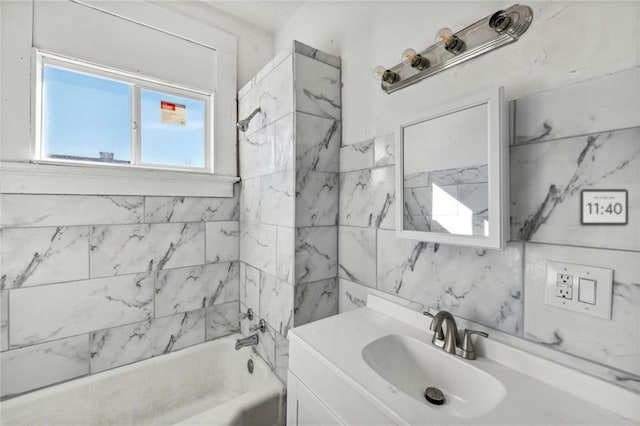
11.40
